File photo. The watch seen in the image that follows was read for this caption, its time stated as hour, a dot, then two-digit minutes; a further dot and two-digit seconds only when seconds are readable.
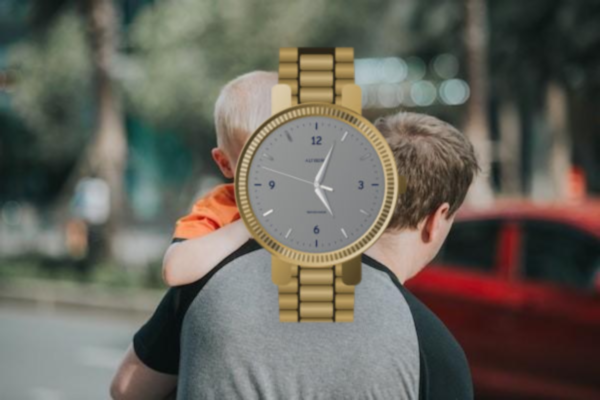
5.03.48
